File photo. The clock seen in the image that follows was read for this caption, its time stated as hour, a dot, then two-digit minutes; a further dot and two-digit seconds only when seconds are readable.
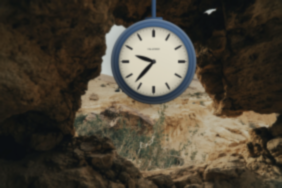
9.37
